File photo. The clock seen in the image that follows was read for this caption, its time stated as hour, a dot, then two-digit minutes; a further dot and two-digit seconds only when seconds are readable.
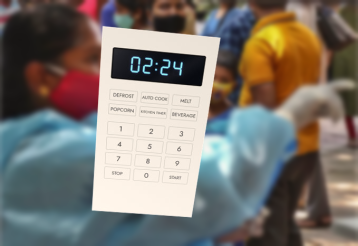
2.24
